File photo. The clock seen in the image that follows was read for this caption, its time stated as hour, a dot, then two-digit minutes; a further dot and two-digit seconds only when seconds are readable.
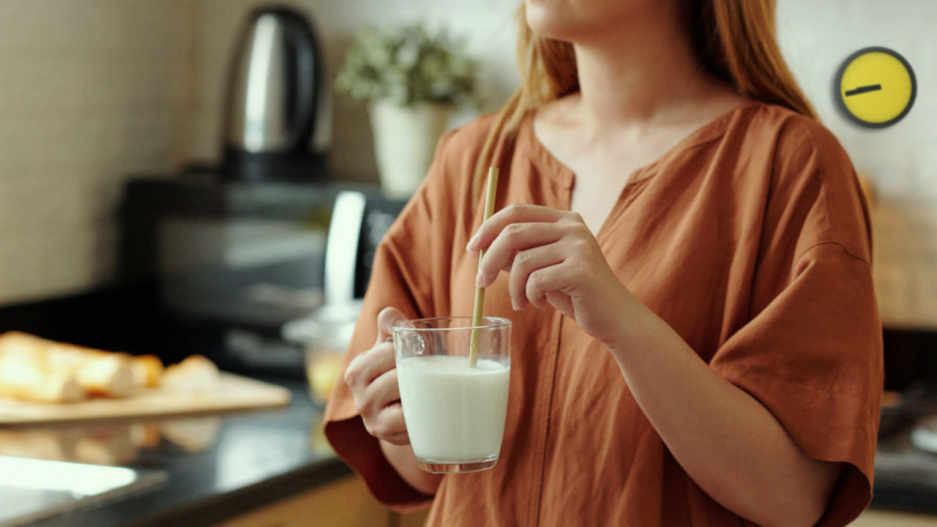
8.43
